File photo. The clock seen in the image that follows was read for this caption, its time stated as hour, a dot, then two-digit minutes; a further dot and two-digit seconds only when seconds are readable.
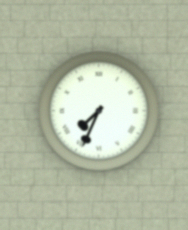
7.34
